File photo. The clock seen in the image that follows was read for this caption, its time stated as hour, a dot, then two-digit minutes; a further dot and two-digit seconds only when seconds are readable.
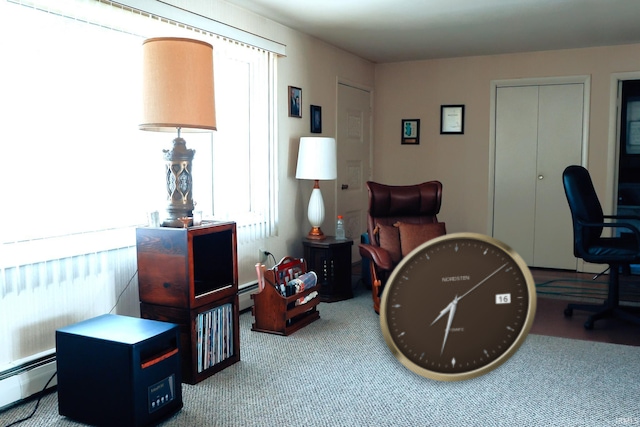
7.32.09
